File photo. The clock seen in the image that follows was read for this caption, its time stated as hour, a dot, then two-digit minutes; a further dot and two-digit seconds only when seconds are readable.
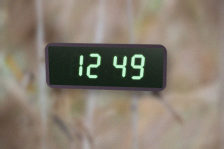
12.49
